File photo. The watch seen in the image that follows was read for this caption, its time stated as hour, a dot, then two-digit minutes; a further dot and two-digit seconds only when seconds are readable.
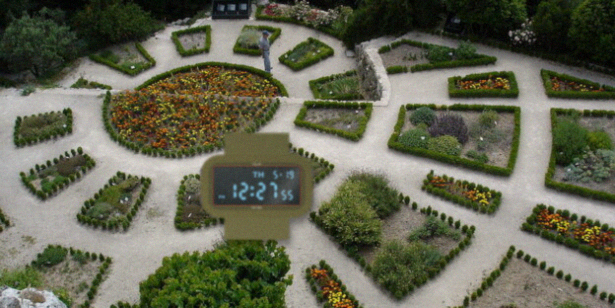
12.27
